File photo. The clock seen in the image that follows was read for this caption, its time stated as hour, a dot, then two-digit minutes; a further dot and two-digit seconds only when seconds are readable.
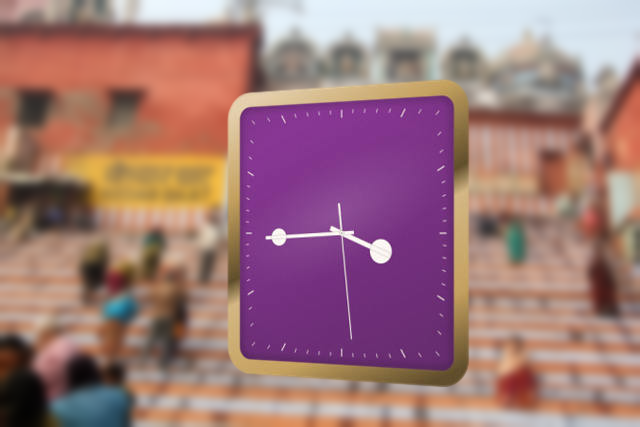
3.44.29
